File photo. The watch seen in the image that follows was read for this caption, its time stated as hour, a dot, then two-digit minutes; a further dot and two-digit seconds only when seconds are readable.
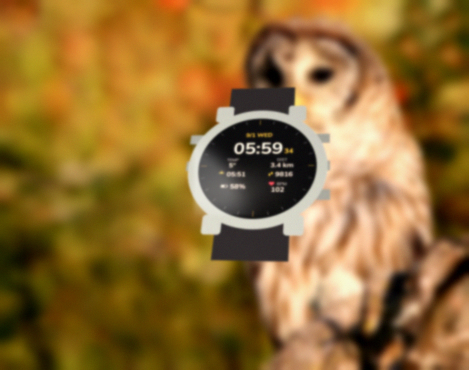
5.59
